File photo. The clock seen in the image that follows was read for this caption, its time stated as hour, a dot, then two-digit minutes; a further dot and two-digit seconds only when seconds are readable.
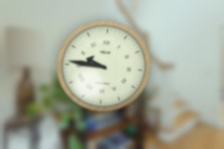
9.46
